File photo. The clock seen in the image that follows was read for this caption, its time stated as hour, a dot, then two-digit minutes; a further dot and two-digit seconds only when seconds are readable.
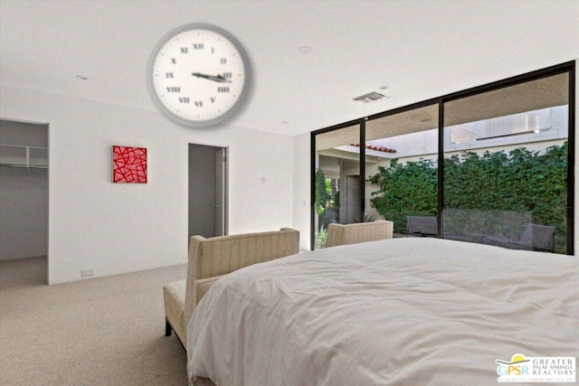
3.17
